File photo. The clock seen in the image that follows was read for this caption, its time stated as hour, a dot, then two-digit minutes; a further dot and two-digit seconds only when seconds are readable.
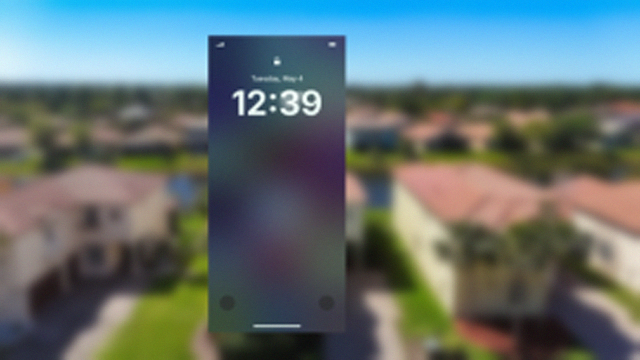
12.39
